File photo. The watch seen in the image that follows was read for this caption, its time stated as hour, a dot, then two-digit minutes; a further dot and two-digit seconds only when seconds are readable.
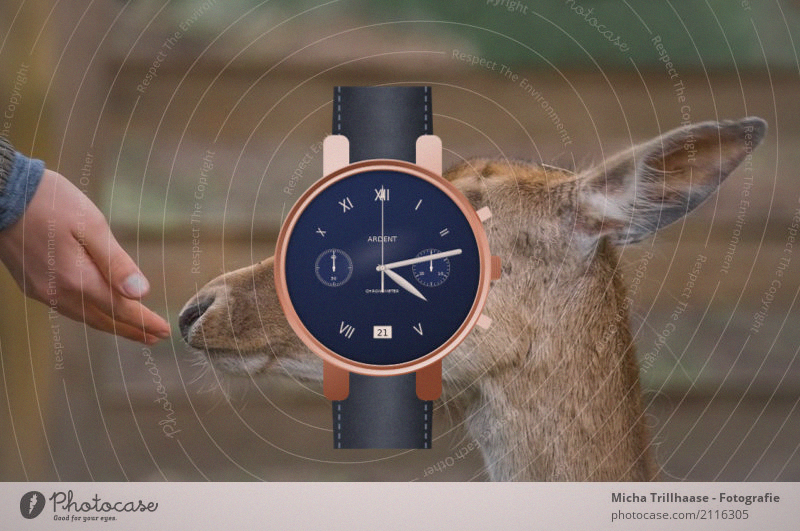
4.13
